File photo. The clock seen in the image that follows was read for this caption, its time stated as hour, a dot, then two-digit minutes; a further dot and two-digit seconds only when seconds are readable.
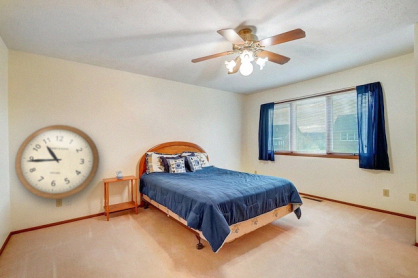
10.44
